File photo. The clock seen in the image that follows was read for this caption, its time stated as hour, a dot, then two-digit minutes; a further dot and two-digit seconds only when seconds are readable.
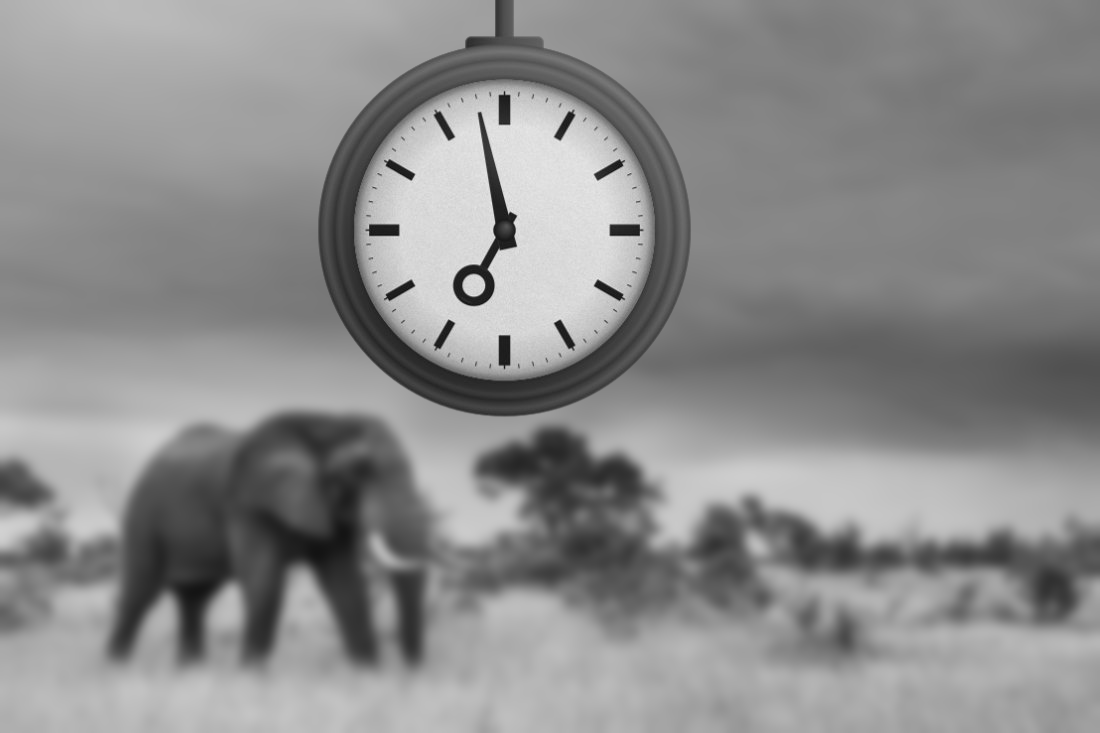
6.58
